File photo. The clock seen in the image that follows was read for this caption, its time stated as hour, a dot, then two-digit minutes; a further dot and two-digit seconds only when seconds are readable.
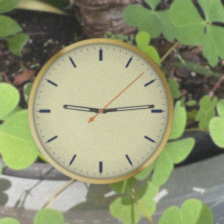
9.14.08
